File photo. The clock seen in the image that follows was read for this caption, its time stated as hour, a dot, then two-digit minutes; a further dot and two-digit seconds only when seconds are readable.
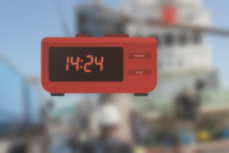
14.24
